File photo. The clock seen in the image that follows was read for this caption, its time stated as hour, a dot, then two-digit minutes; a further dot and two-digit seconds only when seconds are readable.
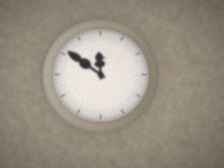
11.51
